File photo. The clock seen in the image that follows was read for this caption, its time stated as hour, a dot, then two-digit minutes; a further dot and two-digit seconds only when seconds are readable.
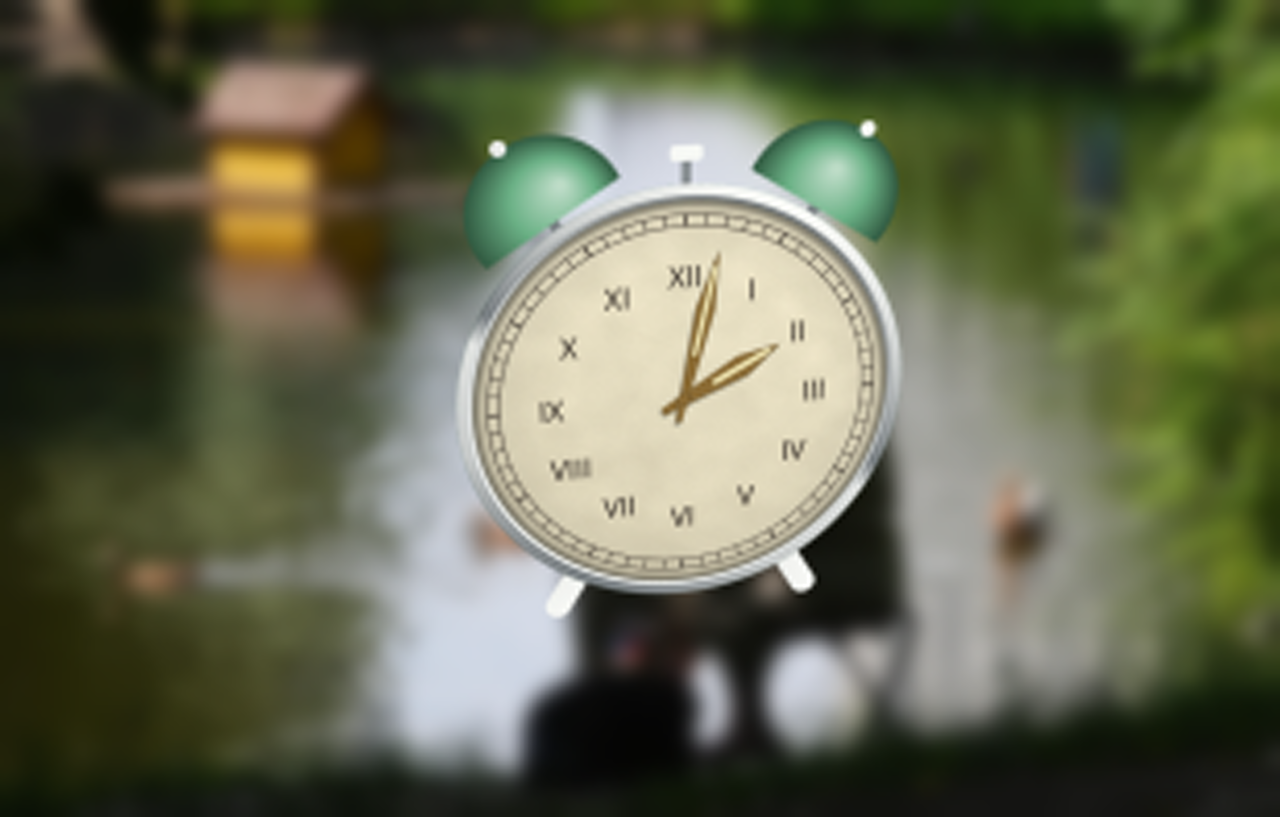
2.02
